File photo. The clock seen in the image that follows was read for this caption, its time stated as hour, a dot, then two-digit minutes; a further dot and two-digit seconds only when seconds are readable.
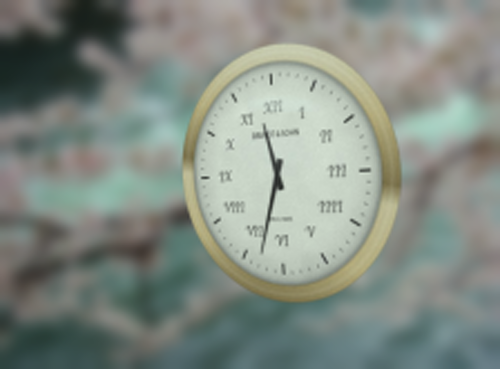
11.33
